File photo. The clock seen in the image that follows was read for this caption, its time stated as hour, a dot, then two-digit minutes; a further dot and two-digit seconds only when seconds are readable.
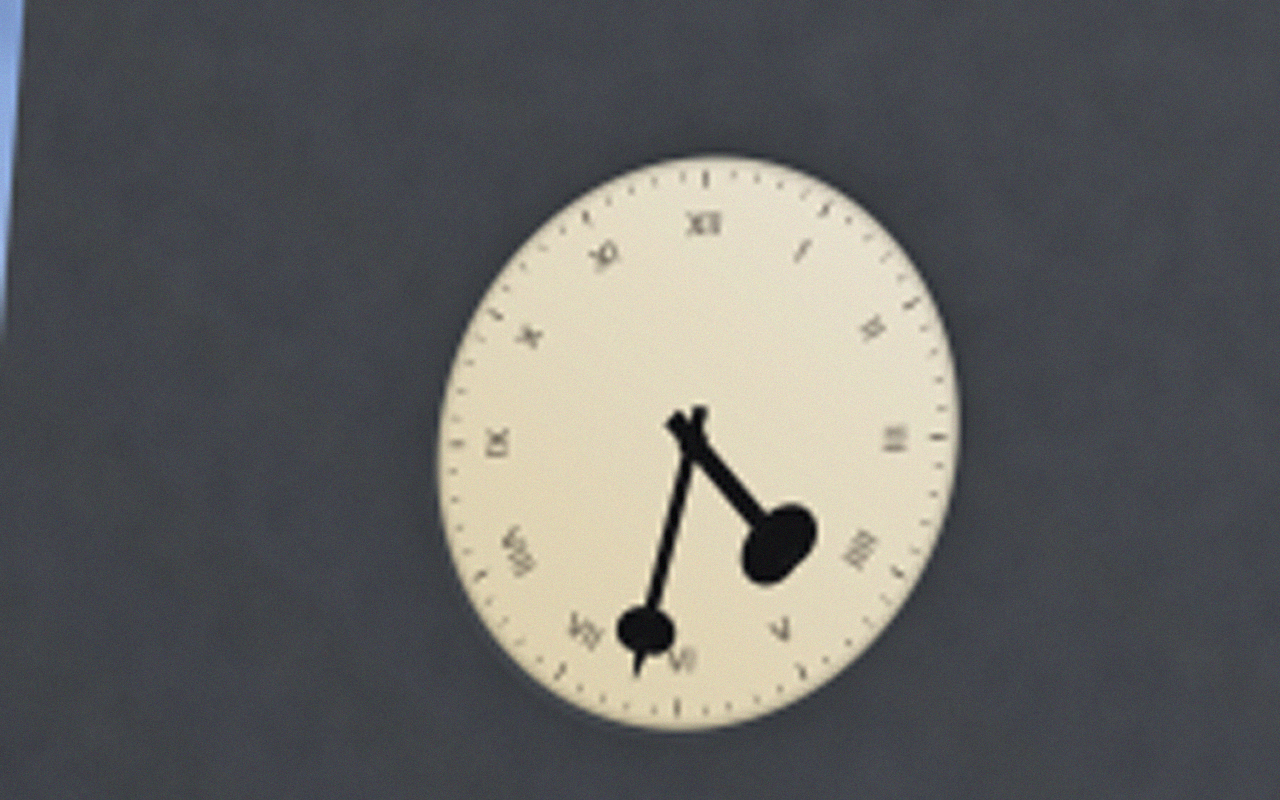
4.32
